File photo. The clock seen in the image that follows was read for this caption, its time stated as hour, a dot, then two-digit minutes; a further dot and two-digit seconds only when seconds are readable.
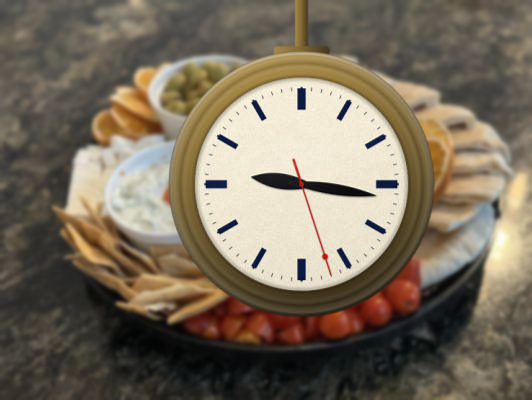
9.16.27
